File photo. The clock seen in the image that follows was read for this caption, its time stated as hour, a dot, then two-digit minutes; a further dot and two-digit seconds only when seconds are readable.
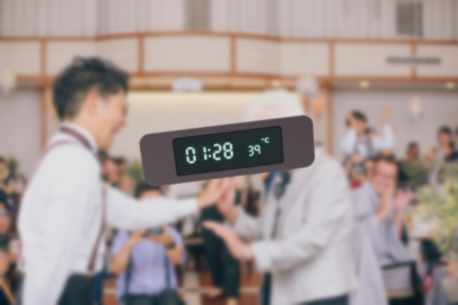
1.28
